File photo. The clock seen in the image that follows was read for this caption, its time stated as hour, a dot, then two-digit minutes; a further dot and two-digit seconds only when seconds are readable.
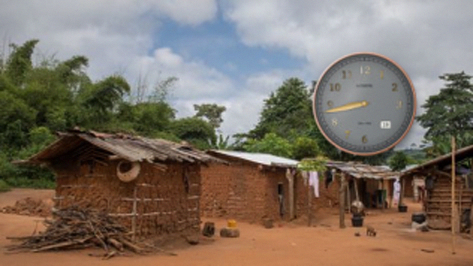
8.43
